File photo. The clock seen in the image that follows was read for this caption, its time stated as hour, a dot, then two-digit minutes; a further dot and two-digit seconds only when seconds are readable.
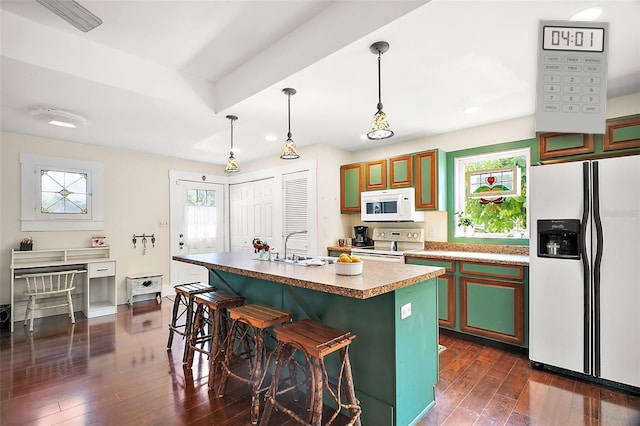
4.01
